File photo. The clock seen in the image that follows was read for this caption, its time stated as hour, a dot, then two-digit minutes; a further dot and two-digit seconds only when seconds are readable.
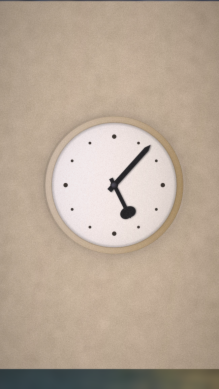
5.07
